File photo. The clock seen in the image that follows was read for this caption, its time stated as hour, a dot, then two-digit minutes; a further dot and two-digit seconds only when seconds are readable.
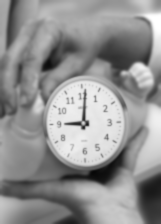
9.01
